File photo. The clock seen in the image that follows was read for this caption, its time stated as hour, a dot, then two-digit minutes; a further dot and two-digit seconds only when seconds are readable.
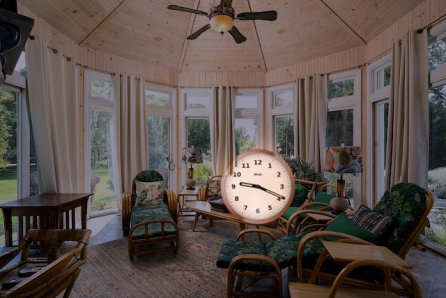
9.19
